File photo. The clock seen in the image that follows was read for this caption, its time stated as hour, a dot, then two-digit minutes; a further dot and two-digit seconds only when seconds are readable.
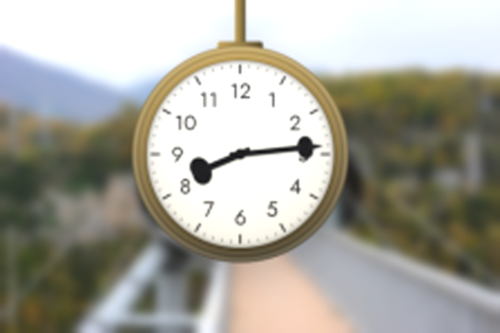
8.14
